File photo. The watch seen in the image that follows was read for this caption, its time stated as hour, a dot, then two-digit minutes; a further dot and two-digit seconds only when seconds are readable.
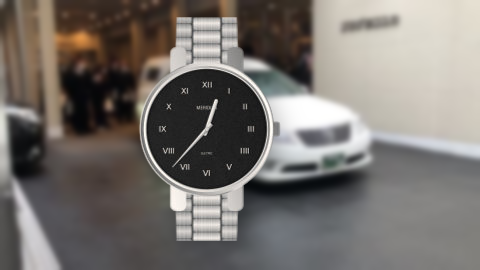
12.37
